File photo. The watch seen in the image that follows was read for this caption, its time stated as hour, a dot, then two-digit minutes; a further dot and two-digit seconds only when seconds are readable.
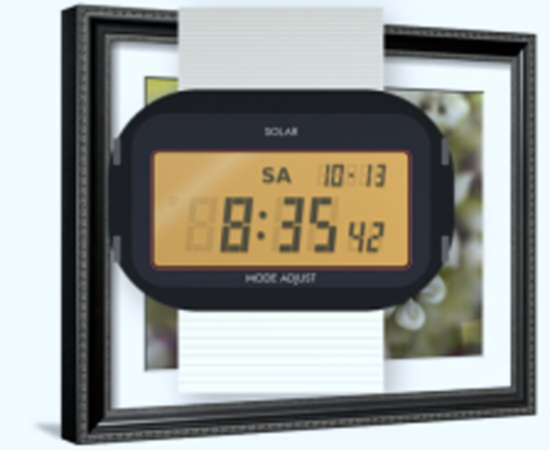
8.35.42
